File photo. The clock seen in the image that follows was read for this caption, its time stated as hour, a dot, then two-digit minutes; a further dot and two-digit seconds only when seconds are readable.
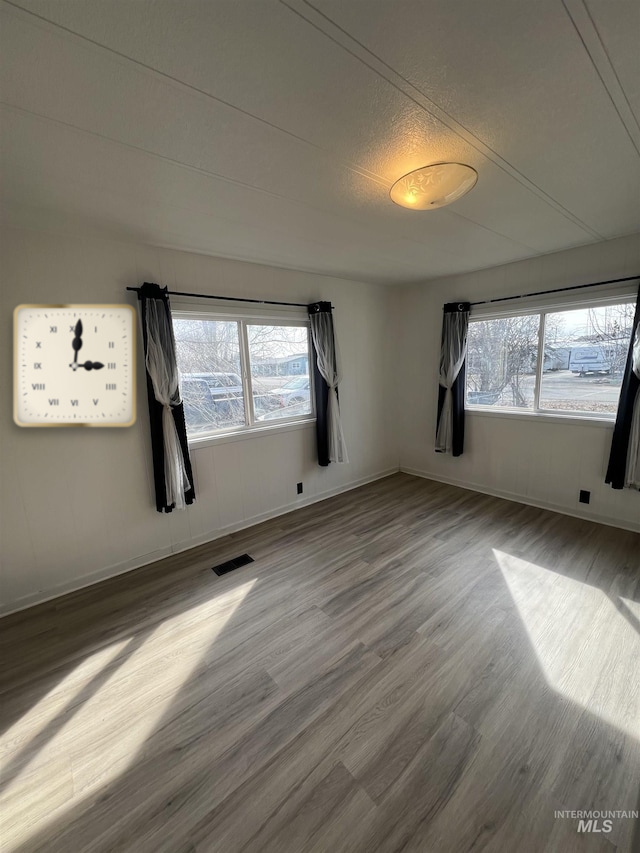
3.01
